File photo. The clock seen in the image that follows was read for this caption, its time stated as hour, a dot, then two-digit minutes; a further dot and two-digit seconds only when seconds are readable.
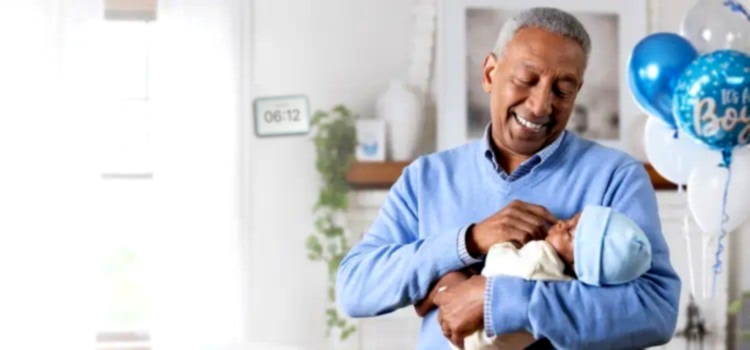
6.12
